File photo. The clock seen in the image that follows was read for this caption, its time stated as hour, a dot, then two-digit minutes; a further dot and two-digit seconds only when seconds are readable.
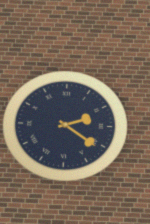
2.21
